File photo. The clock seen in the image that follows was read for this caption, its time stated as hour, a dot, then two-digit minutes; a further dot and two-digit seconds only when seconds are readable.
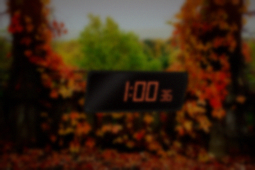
1.00
